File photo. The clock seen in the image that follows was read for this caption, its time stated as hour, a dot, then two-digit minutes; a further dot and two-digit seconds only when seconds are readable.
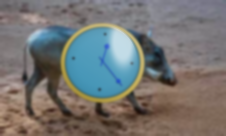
12.23
